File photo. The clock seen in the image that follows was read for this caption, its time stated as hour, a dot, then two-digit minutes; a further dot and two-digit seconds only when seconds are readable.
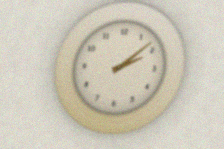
2.08
